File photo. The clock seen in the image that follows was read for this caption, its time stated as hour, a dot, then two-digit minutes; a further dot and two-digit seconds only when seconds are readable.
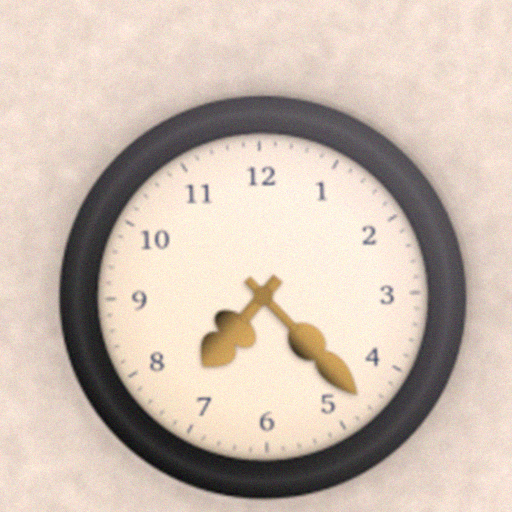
7.23
